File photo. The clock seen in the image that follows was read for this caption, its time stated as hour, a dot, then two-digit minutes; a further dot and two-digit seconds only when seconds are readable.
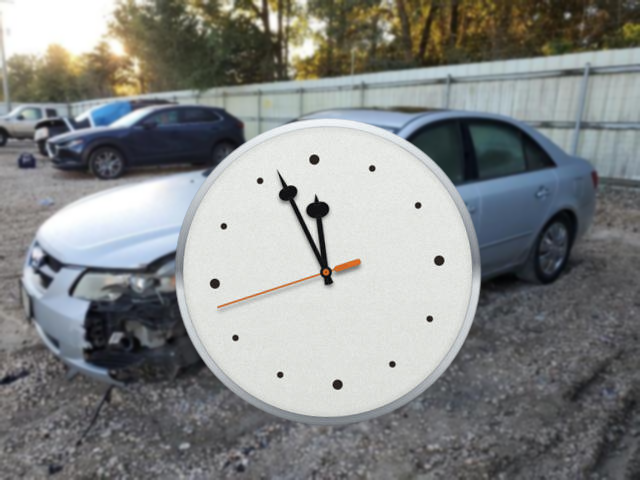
11.56.43
